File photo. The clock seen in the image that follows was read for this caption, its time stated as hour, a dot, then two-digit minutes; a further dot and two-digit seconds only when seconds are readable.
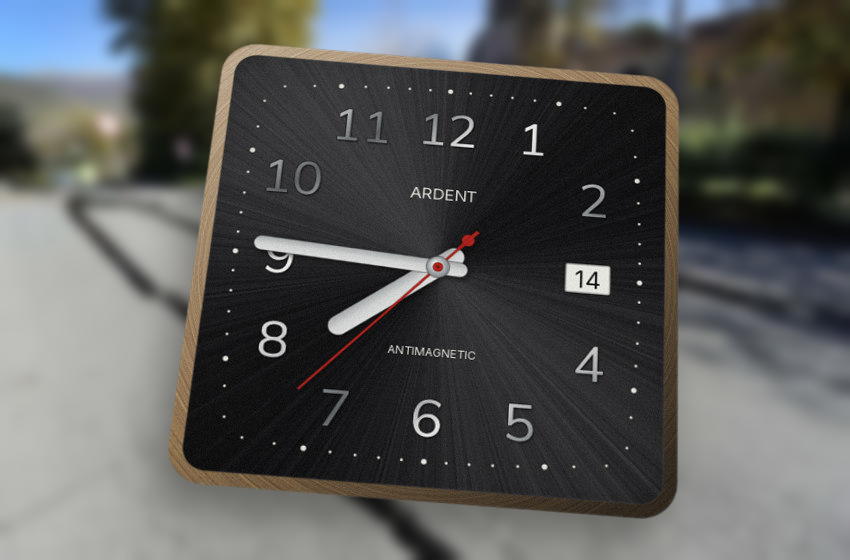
7.45.37
